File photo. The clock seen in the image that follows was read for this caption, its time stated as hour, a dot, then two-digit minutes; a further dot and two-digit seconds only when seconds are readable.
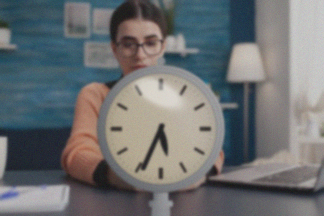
5.34
